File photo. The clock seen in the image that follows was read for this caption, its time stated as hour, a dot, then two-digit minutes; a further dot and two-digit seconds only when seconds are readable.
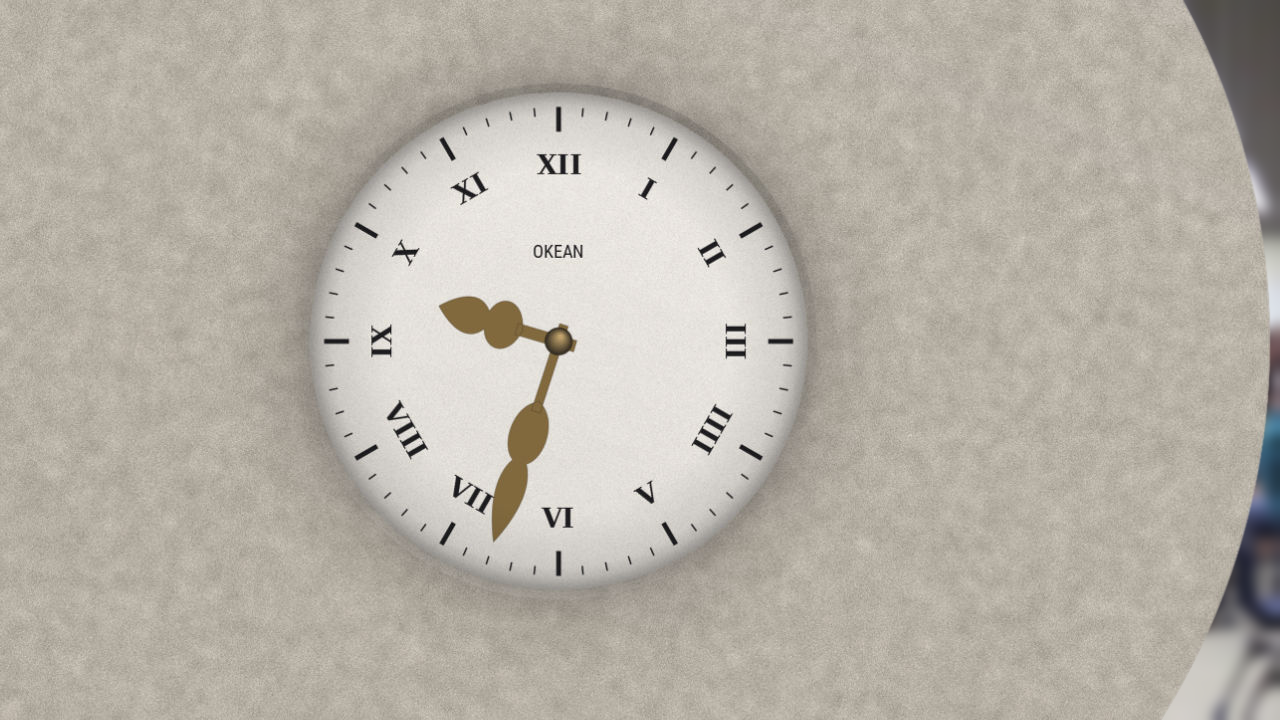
9.33
